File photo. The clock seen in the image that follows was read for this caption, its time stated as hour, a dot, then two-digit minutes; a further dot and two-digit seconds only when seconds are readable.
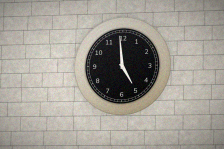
4.59
